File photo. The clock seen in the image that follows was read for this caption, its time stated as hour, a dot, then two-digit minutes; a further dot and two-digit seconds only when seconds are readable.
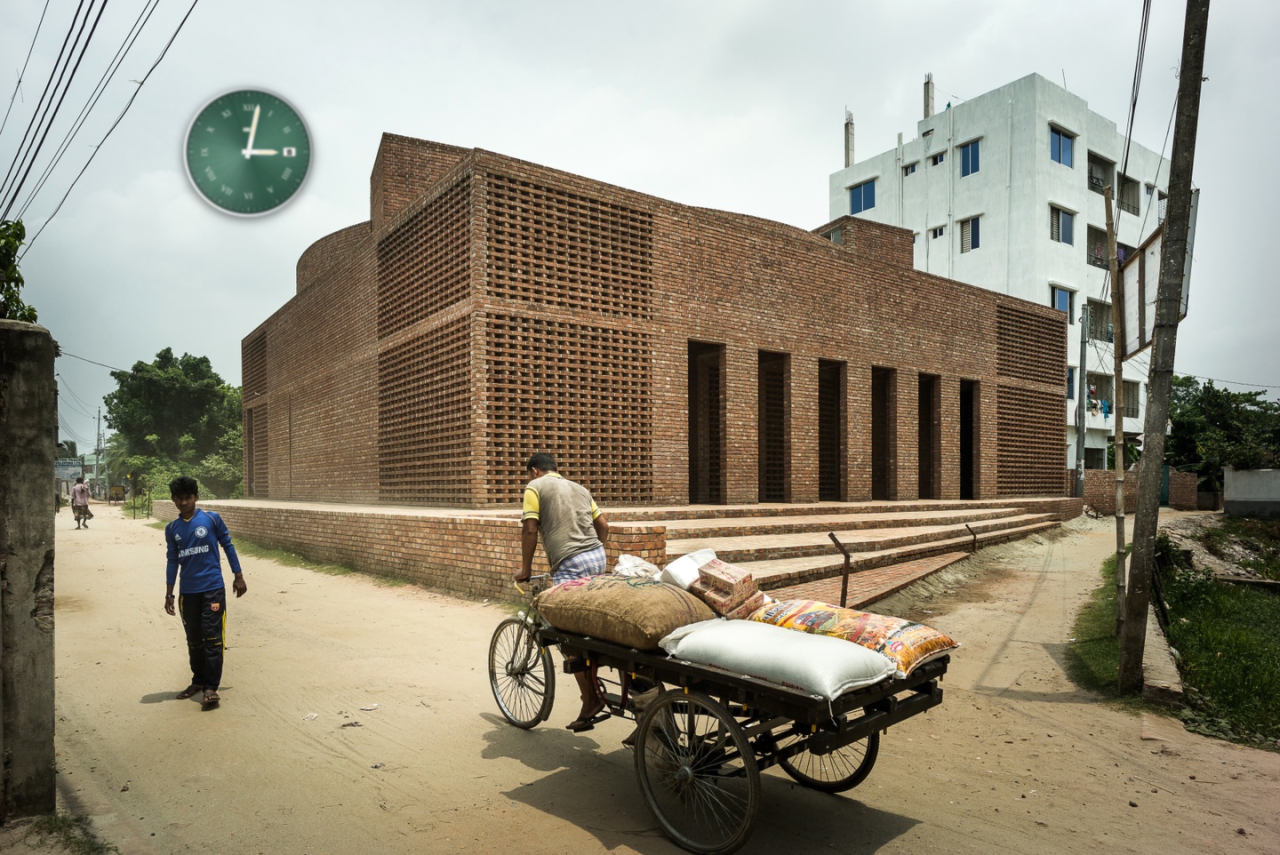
3.02
